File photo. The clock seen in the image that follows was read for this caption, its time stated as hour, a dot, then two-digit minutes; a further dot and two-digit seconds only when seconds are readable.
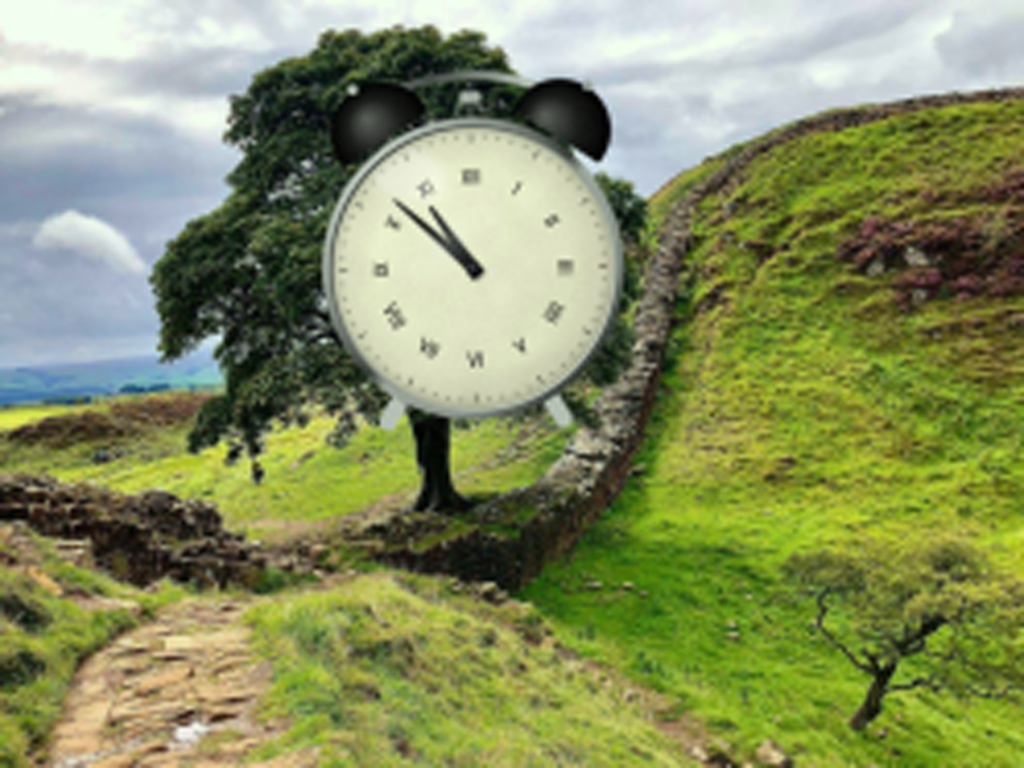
10.52
